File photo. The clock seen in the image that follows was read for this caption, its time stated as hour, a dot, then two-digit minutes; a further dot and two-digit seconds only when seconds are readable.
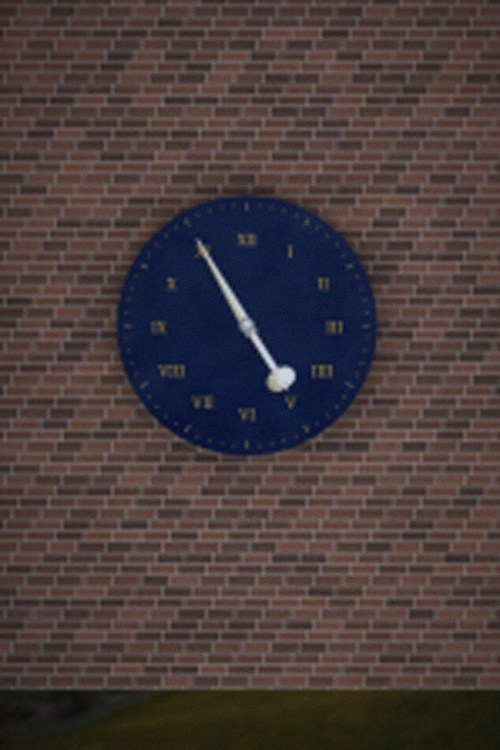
4.55
